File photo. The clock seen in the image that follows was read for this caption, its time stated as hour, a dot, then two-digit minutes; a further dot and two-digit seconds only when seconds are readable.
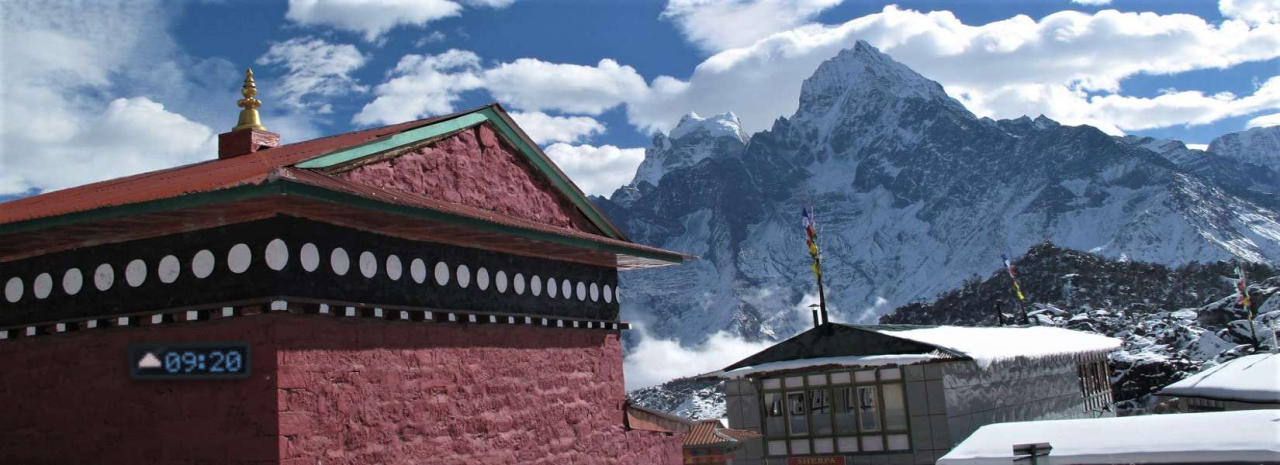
9.20
